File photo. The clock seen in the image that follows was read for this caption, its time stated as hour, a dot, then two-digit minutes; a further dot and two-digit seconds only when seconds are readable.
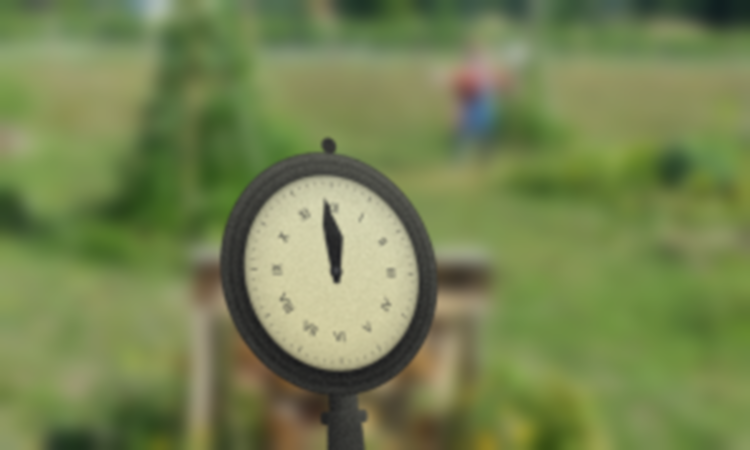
11.59
